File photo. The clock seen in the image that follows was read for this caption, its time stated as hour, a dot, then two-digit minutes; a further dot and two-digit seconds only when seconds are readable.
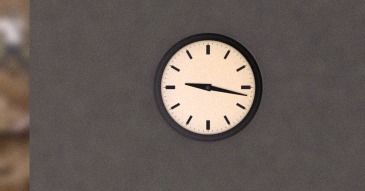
9.17
